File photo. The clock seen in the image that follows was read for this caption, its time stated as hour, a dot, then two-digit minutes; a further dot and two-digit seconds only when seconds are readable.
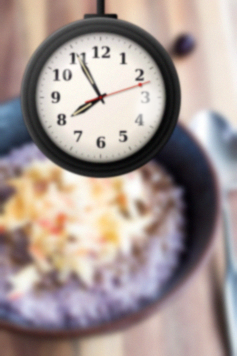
7.55.12
